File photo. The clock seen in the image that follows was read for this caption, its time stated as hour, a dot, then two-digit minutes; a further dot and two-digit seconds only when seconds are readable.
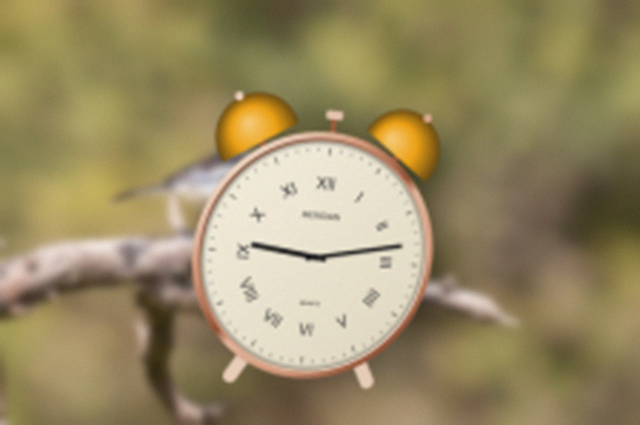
9.13
